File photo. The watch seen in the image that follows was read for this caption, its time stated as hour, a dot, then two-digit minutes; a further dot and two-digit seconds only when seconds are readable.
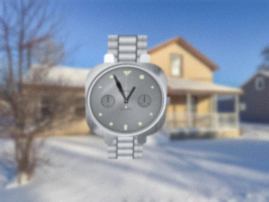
12.56
